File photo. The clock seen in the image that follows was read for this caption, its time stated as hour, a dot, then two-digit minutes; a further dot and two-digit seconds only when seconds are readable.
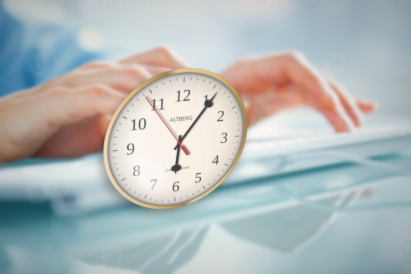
6.05.54
